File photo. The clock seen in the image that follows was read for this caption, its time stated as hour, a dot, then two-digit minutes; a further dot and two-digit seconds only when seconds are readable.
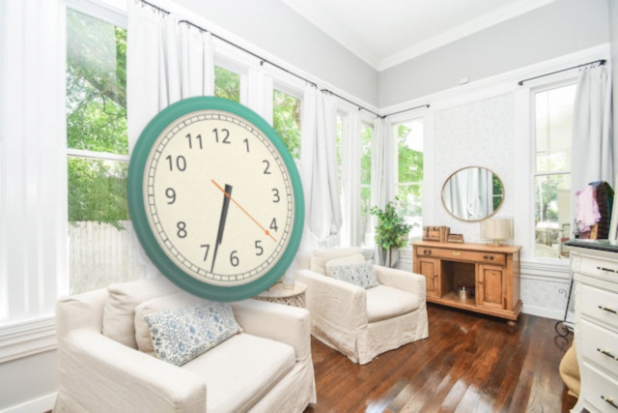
6.33.22
